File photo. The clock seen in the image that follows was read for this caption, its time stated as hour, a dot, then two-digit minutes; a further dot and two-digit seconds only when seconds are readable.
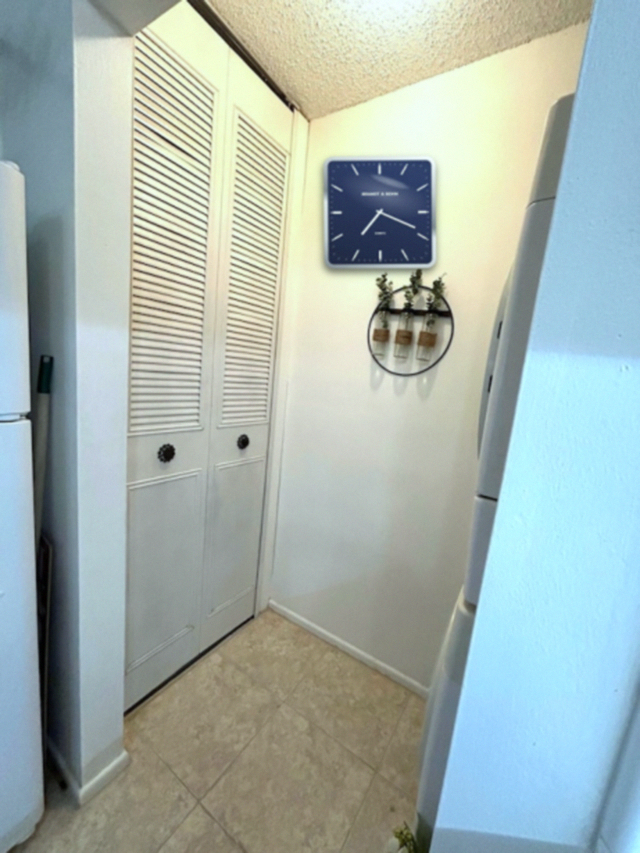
7.19
